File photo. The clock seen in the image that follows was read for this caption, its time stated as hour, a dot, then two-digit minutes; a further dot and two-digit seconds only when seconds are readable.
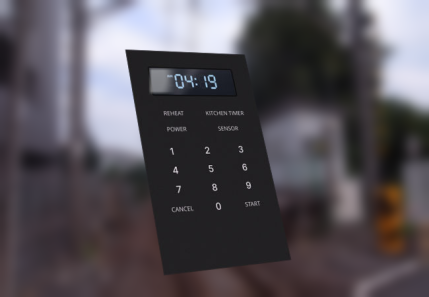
4.19
